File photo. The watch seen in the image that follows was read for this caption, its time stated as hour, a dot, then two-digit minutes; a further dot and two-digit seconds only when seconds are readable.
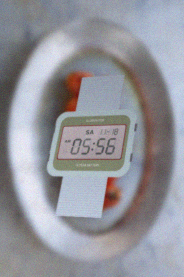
5.56
